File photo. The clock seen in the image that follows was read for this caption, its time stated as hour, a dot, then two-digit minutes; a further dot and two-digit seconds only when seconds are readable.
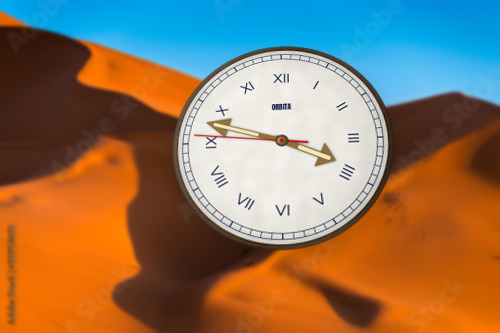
3.47.46
